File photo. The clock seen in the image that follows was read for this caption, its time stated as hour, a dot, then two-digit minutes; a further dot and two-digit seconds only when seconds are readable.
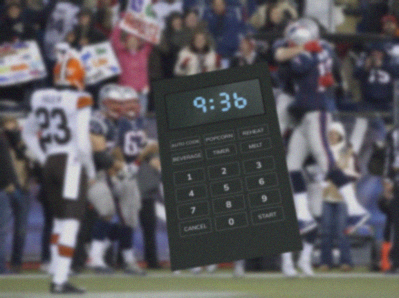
9.36
